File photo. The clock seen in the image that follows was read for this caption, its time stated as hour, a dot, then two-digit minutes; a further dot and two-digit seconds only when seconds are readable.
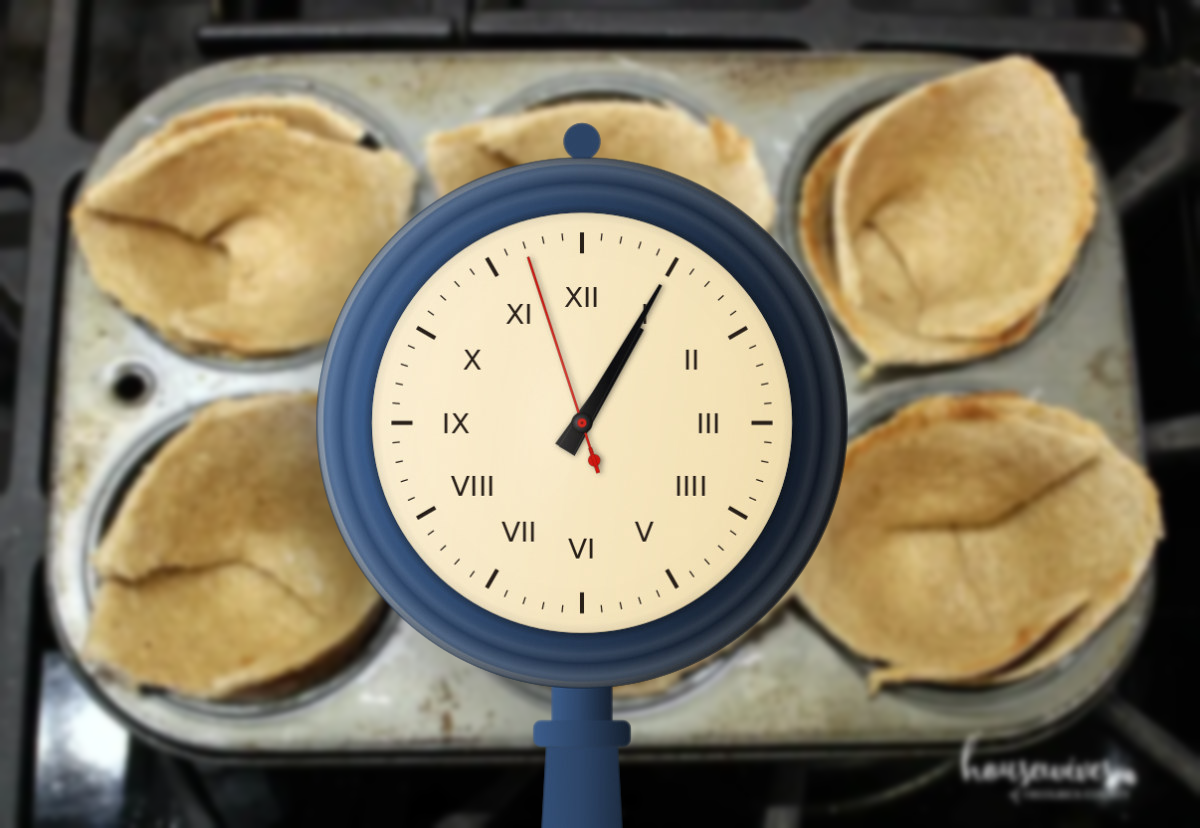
1.04.57
